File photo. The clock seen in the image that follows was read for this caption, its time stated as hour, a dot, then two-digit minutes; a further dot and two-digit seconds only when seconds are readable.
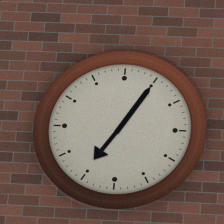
7.05
